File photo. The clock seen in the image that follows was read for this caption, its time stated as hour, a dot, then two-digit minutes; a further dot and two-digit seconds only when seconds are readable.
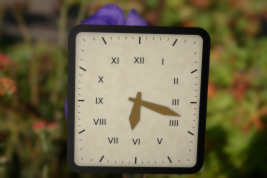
6.18
